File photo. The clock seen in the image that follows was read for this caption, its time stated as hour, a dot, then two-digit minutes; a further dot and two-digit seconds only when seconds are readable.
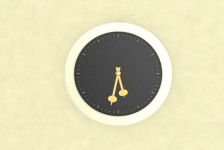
5.32
